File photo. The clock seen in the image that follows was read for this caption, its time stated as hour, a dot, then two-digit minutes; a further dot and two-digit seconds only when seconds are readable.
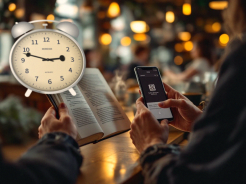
2.48
